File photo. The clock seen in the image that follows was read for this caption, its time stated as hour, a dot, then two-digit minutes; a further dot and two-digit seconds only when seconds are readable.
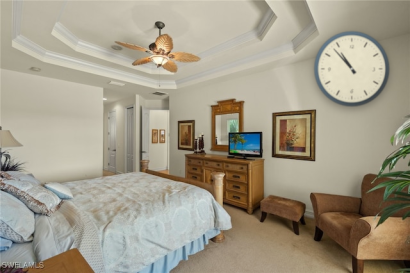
10.53
